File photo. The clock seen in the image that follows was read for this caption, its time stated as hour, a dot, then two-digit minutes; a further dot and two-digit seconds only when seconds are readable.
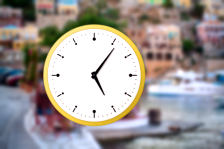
5.06
